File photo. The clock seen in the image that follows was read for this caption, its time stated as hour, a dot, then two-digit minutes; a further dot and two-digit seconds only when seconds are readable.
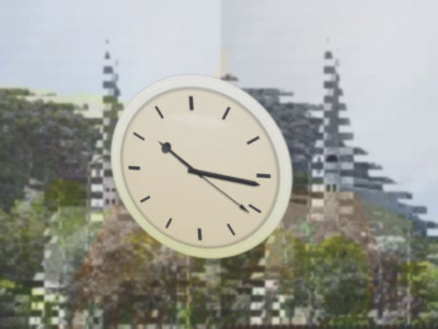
10.16.21
